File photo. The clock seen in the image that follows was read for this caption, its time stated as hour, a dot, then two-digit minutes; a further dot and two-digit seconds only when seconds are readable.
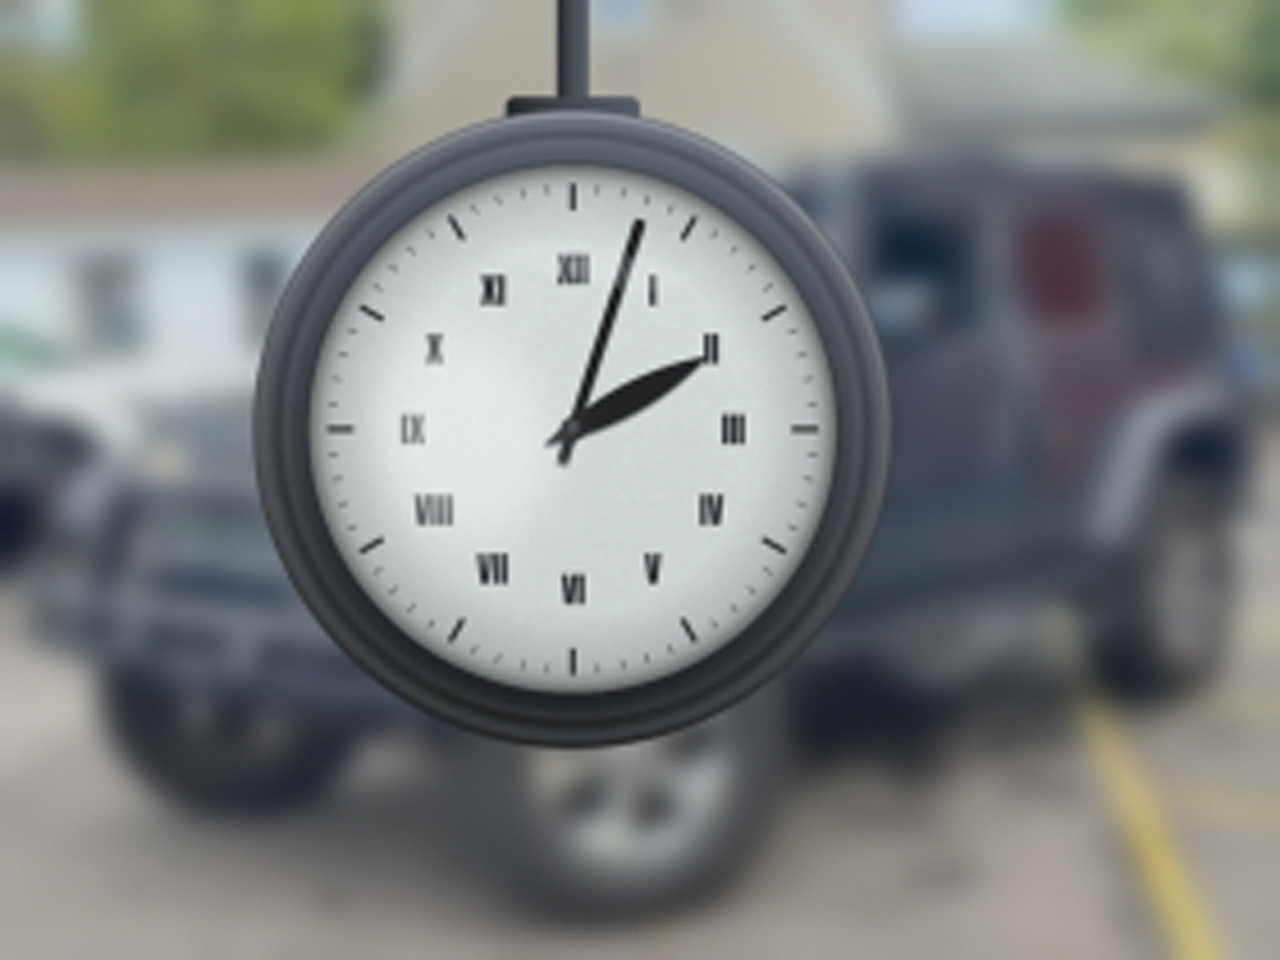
2.03
